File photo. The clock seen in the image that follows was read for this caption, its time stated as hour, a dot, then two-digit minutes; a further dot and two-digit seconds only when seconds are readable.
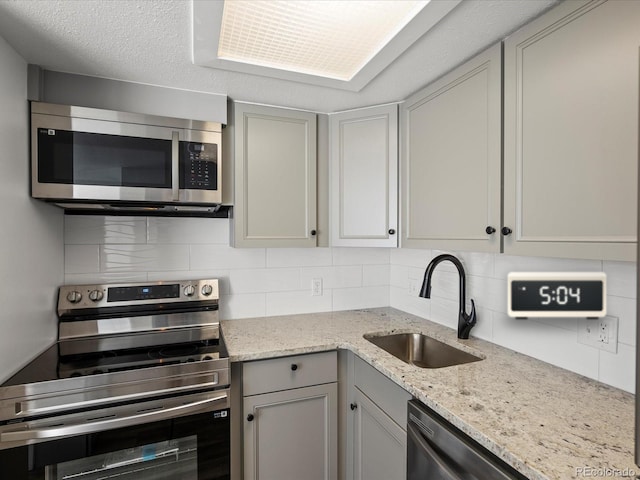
5.04
